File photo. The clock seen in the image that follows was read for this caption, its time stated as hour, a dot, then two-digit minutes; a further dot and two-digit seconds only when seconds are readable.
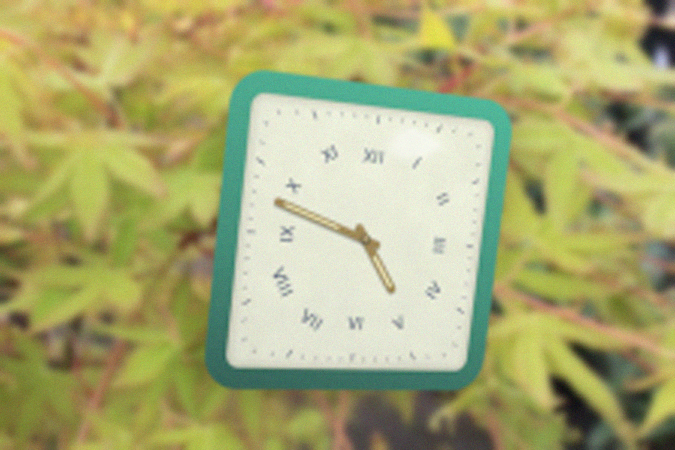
4.48
